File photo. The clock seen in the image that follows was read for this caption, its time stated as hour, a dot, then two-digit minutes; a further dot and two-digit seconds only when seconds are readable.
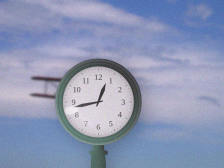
12.43
